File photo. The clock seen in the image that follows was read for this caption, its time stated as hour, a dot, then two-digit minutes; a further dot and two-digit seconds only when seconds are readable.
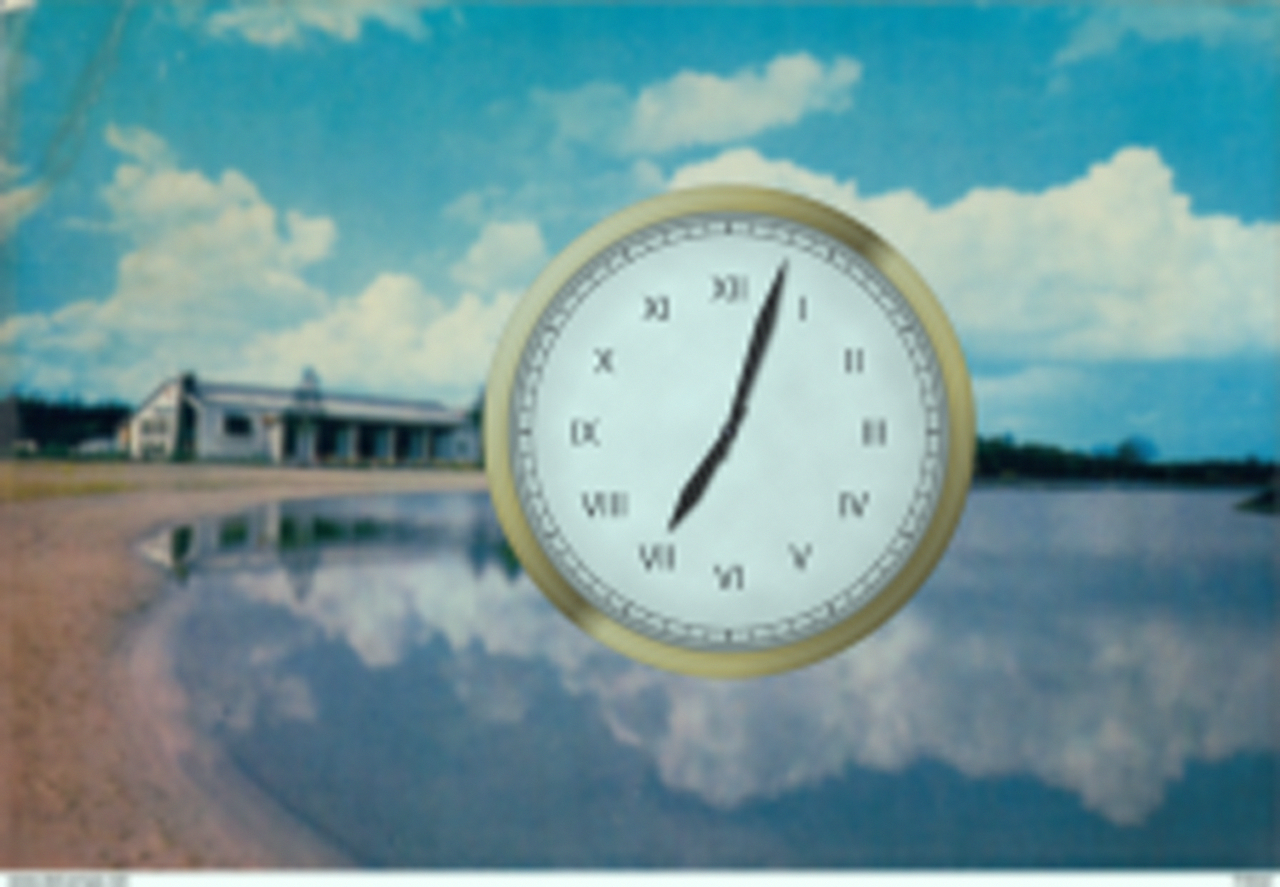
7.03
